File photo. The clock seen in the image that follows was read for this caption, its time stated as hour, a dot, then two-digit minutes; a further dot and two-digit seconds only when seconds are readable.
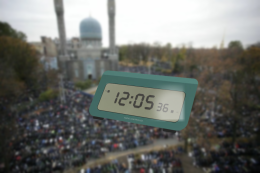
12.05.36
